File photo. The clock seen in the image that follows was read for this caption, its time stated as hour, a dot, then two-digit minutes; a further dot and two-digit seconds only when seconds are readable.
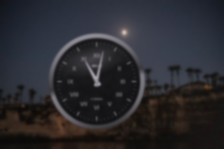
11.02
